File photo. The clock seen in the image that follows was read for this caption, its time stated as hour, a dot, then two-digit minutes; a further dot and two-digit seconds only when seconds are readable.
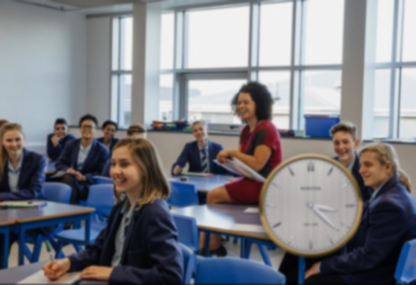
3.22
